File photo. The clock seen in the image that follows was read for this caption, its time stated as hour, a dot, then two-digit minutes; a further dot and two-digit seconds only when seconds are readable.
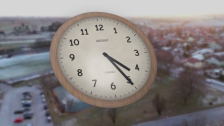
4.25
